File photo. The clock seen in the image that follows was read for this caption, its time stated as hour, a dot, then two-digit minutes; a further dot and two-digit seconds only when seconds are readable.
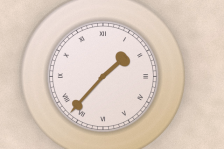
1.37
